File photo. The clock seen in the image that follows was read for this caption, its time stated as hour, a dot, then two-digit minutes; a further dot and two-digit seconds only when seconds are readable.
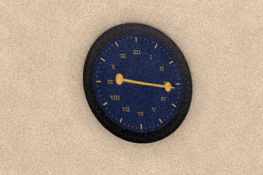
9.16
